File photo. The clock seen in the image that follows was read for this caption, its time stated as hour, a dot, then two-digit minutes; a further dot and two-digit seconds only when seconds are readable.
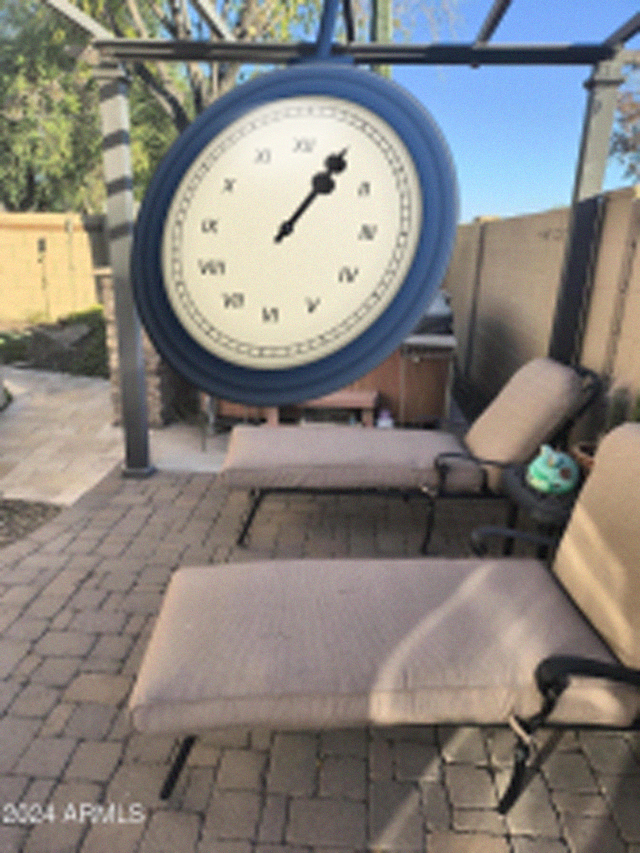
1.05
